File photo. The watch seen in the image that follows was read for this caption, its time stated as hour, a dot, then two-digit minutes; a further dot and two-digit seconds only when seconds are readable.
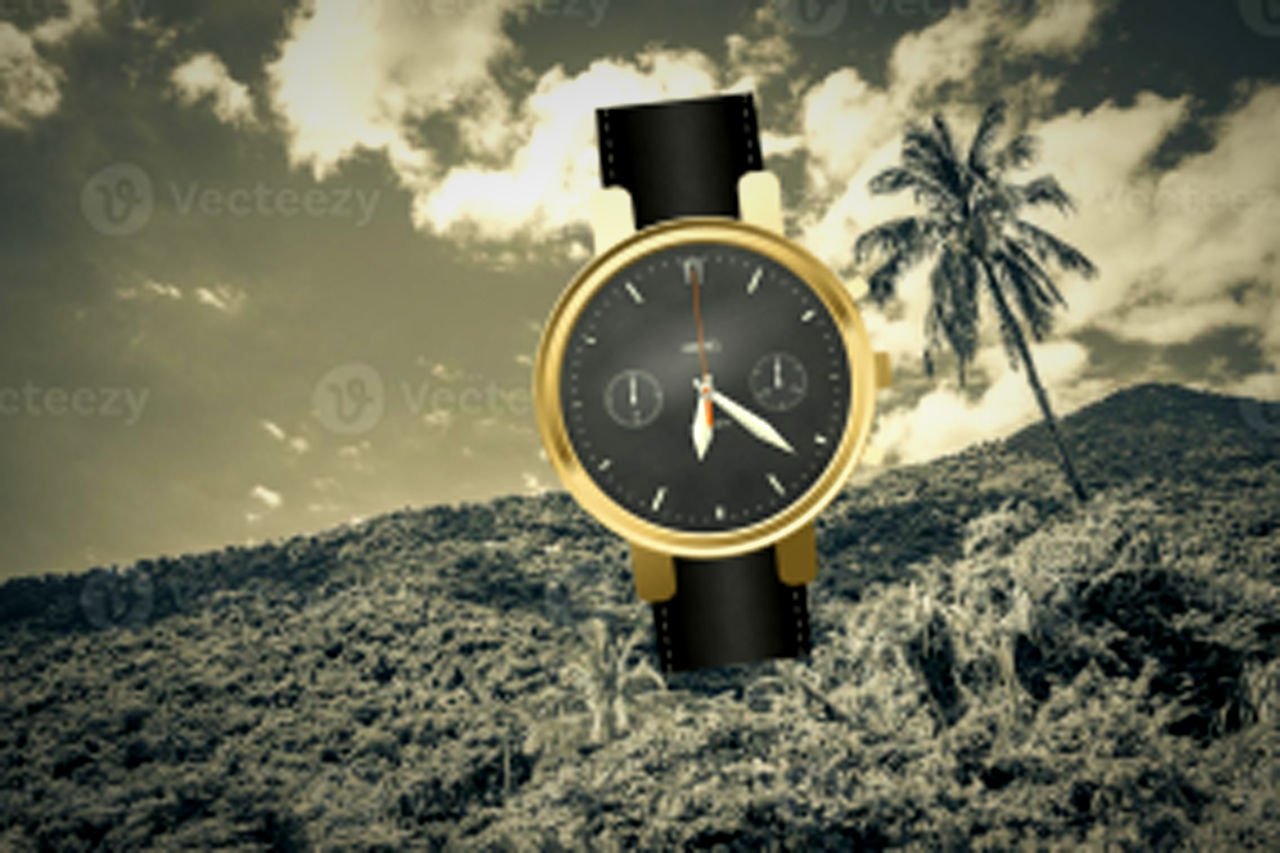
6.22
